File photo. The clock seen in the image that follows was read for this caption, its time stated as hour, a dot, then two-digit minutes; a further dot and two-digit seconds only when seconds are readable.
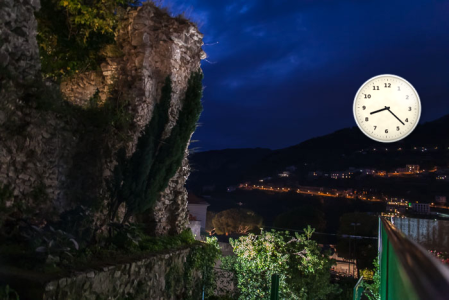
8.22
